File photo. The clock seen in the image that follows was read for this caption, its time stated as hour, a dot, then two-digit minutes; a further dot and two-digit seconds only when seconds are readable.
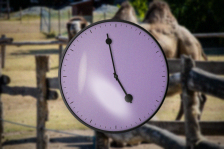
4.58
